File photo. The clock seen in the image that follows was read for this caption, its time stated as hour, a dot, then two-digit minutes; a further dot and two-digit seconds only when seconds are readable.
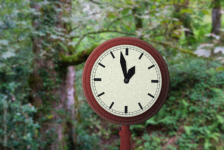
12.58
